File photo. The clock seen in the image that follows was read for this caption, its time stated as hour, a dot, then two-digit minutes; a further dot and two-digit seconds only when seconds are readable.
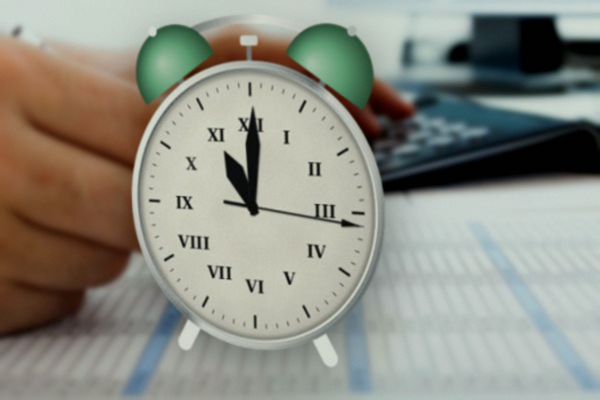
11.00.16
